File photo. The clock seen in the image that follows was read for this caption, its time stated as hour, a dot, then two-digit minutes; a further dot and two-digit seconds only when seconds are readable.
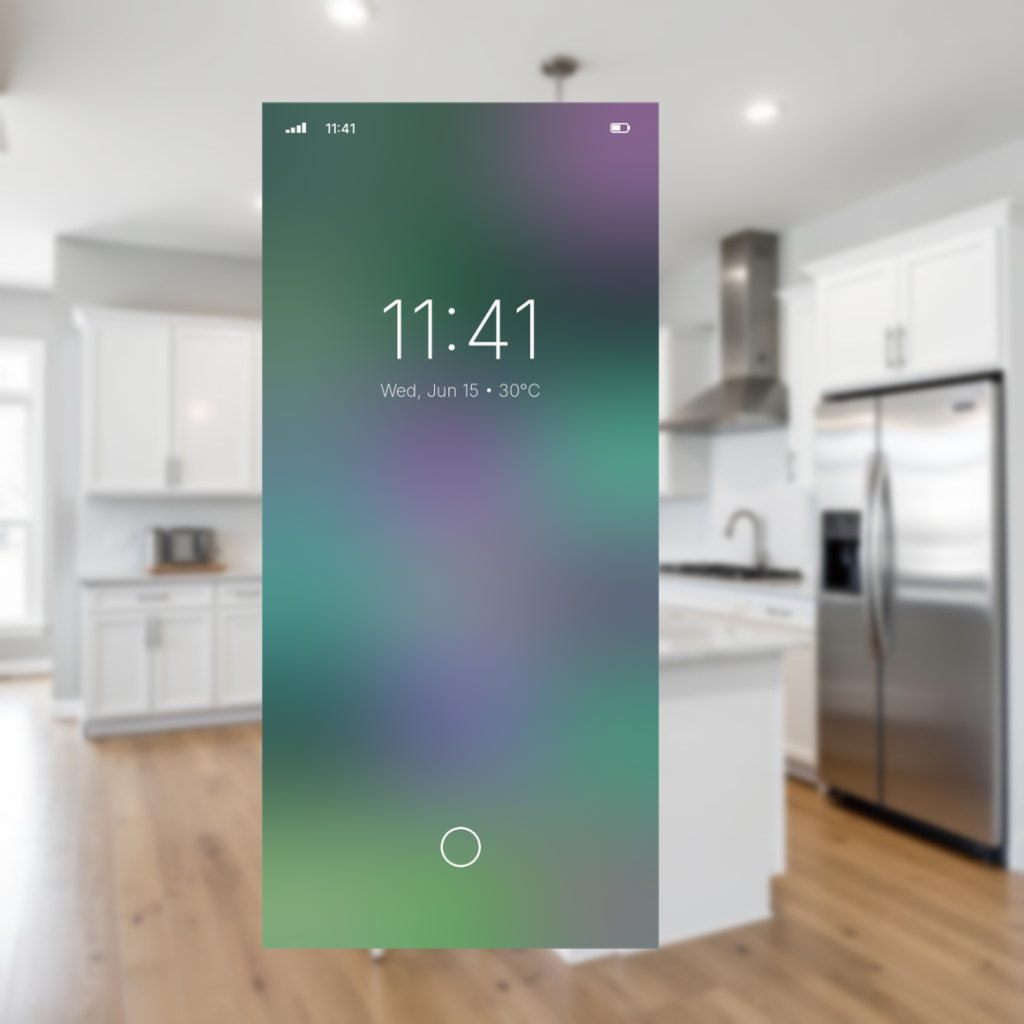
11.41
